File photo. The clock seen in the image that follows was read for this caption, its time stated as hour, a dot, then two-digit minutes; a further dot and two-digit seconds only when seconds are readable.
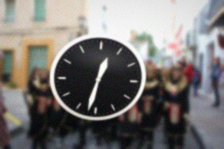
12.32
